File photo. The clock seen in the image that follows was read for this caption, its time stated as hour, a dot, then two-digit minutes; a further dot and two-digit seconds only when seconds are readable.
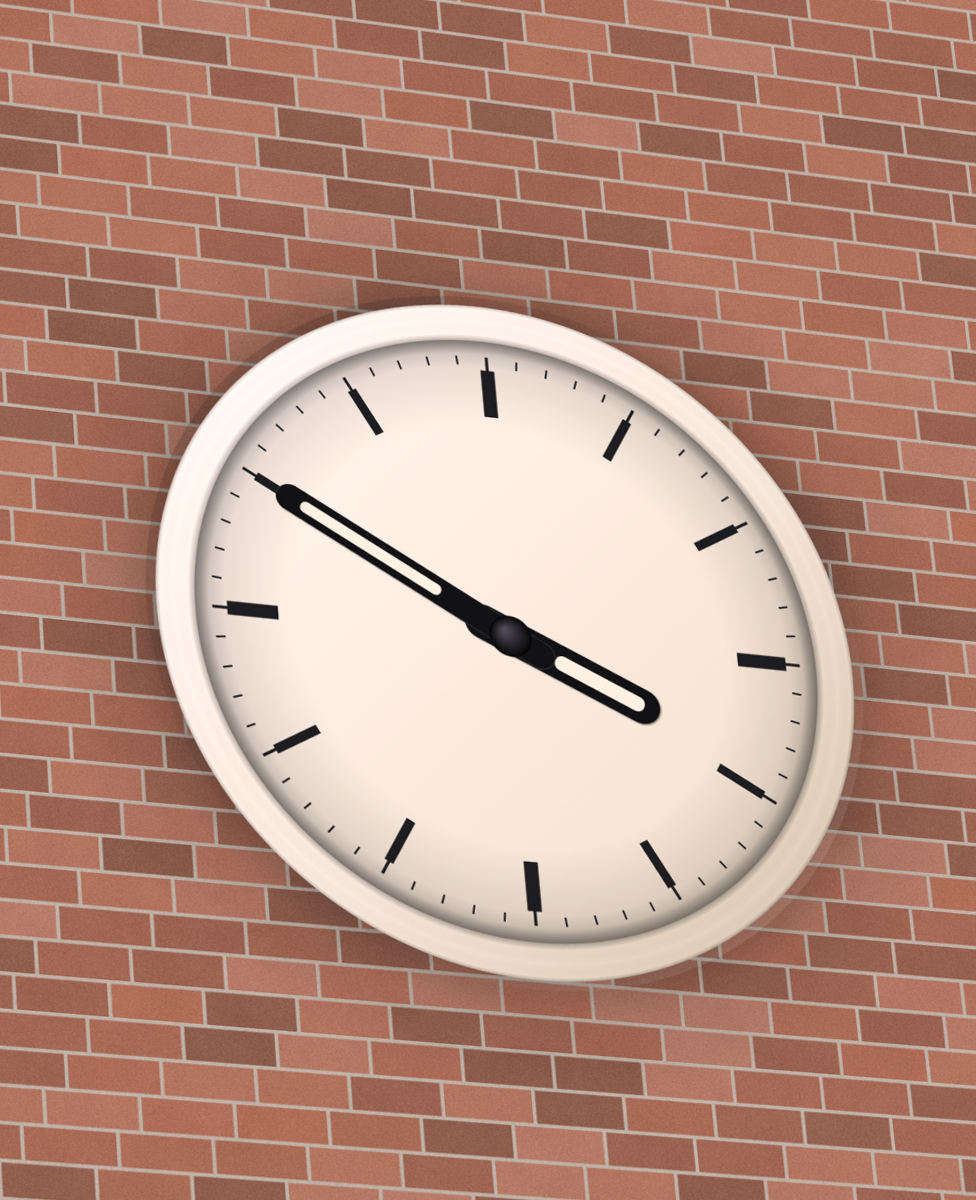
3.50
